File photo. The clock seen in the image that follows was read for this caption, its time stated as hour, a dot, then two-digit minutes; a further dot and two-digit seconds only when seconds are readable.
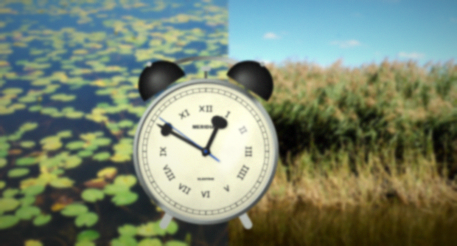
12.49.51
